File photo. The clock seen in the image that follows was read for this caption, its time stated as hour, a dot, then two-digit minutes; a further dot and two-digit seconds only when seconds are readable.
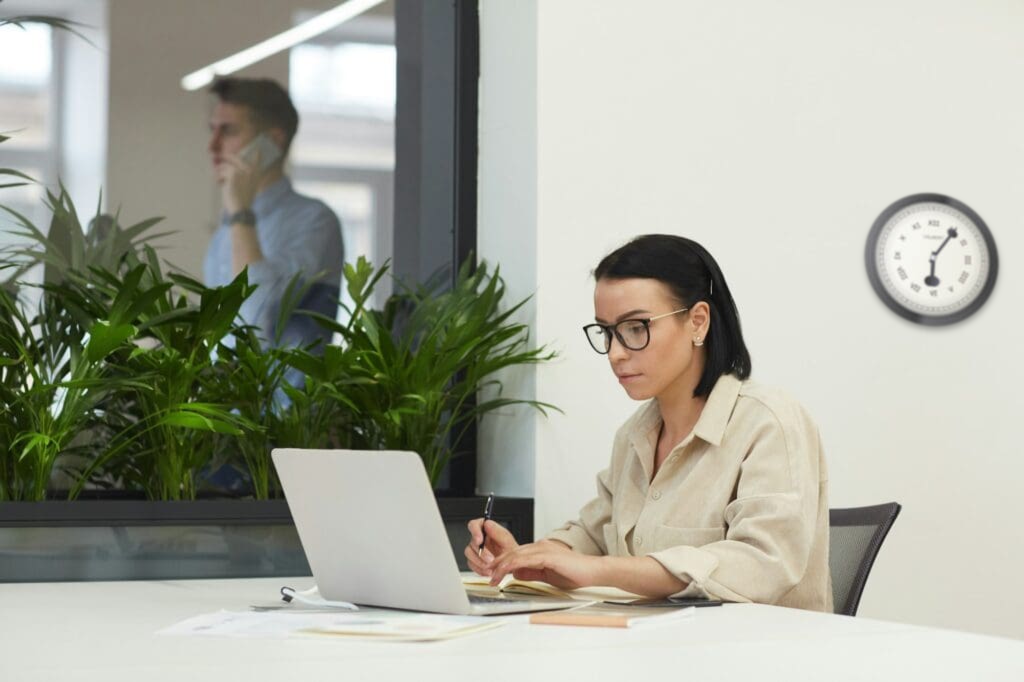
6.06
